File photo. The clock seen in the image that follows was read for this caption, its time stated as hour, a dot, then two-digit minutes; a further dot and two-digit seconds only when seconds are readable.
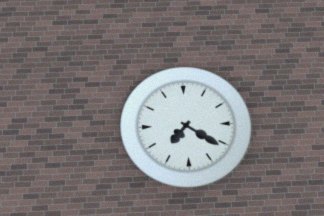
7.21
